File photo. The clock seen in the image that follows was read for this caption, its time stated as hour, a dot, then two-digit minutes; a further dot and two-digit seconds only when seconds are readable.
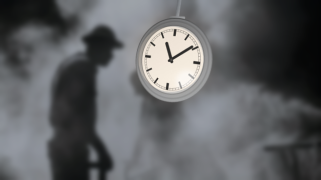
11.09
